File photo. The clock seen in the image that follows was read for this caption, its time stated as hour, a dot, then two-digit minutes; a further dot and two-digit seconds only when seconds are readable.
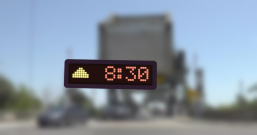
8.30
